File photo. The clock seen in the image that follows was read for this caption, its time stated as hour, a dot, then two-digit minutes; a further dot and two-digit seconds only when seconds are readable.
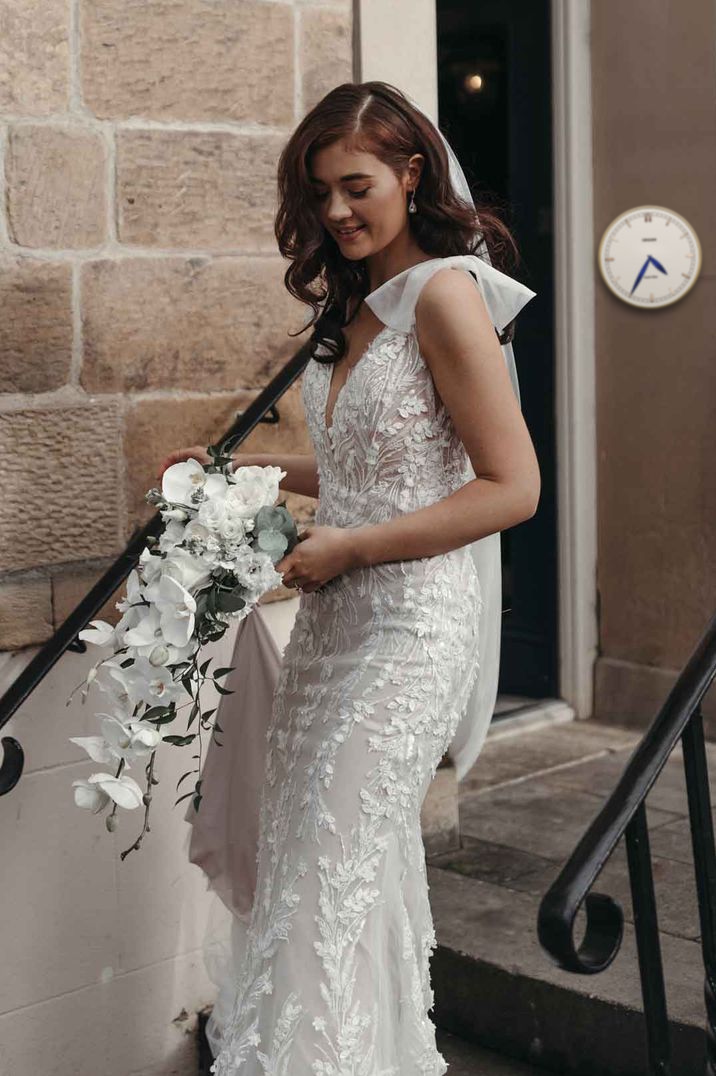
4.35
